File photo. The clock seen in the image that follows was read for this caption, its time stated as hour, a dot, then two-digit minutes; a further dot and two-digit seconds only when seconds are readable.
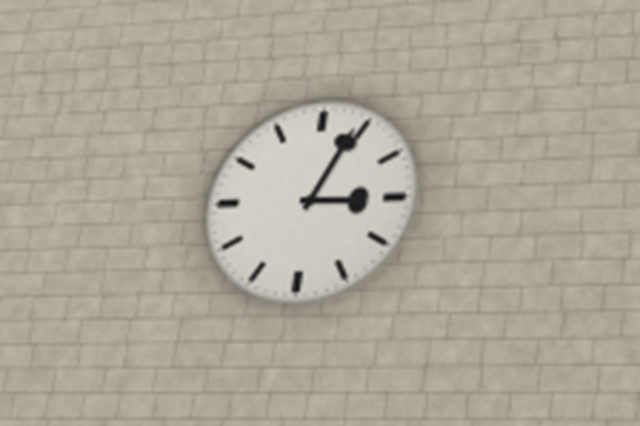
3.04
